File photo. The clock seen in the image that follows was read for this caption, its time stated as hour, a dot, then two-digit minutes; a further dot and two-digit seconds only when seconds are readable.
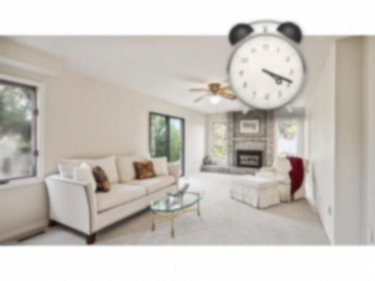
4.19
